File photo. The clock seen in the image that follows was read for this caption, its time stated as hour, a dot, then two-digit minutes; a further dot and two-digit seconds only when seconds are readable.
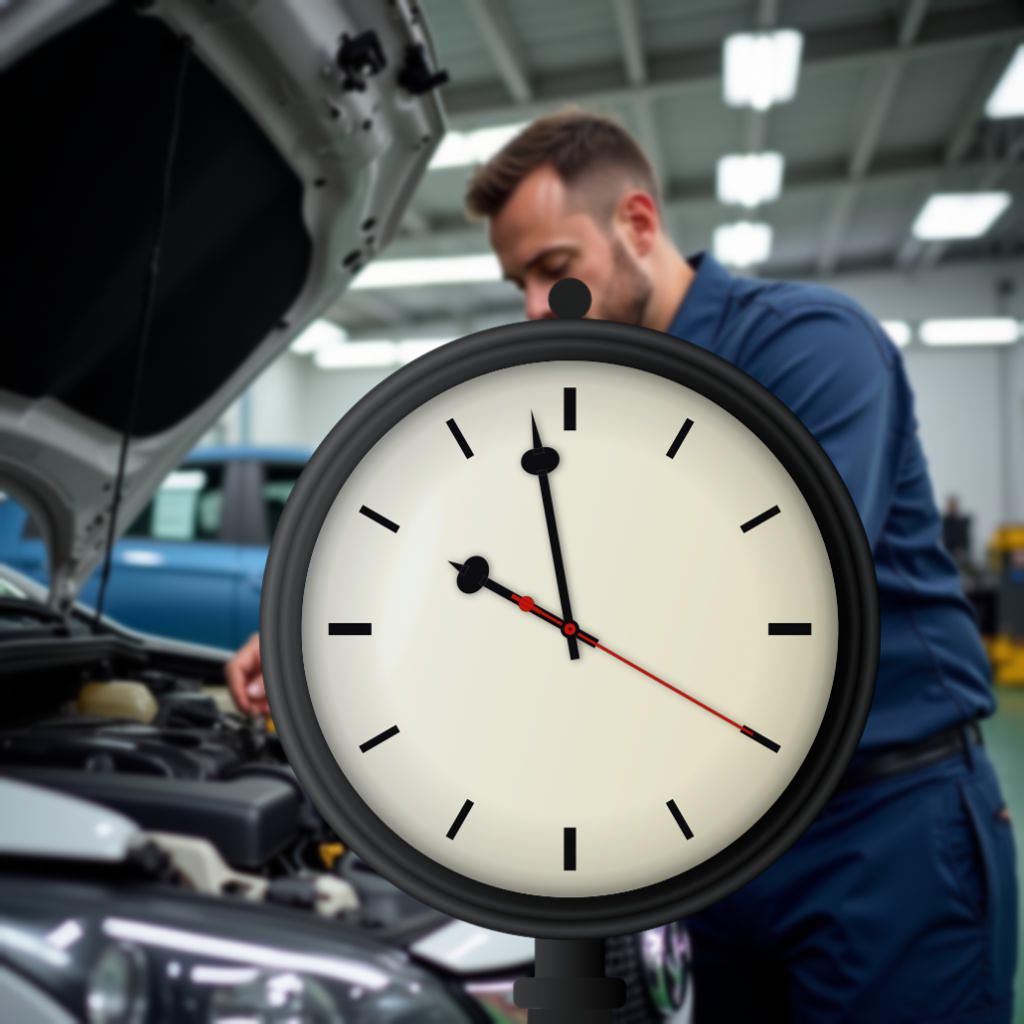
9.58.20
